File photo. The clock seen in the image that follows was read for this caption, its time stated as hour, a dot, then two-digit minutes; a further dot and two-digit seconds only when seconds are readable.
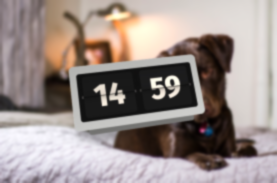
14.59
